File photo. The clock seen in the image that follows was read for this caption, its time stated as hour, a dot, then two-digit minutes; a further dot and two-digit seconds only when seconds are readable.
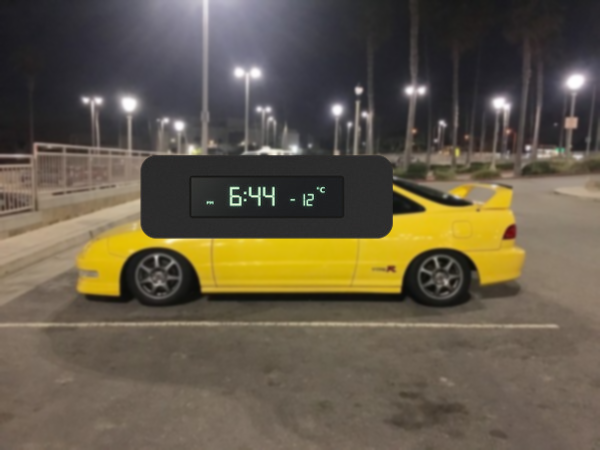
6.44
